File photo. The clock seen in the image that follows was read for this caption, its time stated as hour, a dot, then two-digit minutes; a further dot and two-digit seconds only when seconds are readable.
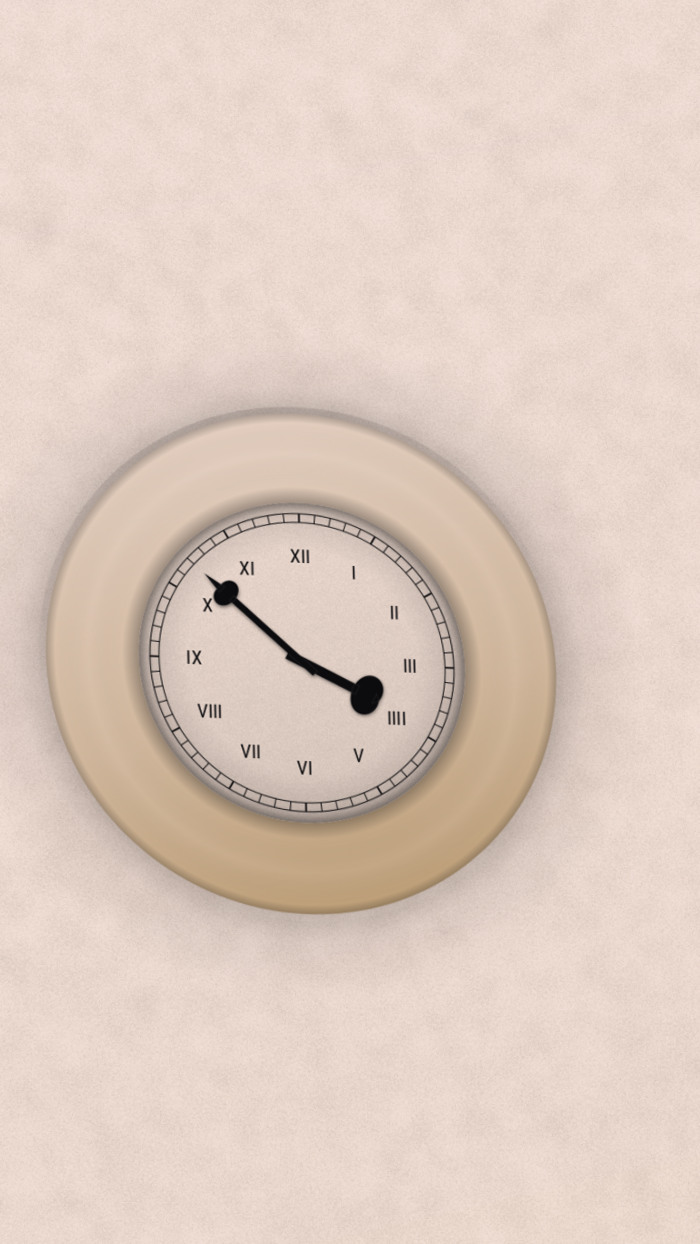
3.52
